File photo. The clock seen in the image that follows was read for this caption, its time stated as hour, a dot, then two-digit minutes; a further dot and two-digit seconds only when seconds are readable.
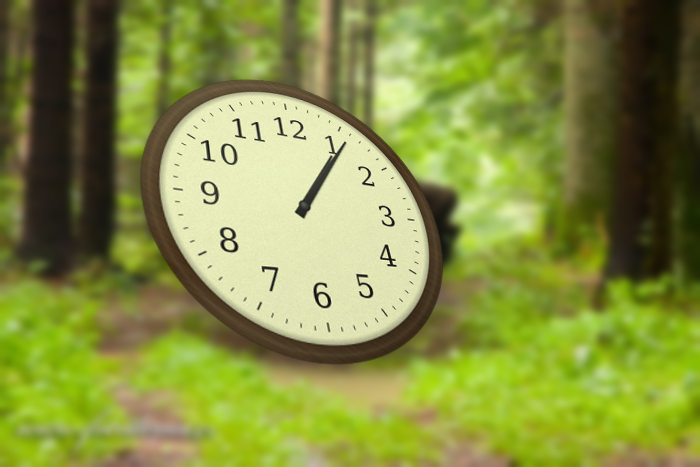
1.06
